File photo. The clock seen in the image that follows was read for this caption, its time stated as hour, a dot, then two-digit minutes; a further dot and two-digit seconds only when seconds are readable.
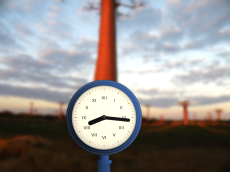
8.16
